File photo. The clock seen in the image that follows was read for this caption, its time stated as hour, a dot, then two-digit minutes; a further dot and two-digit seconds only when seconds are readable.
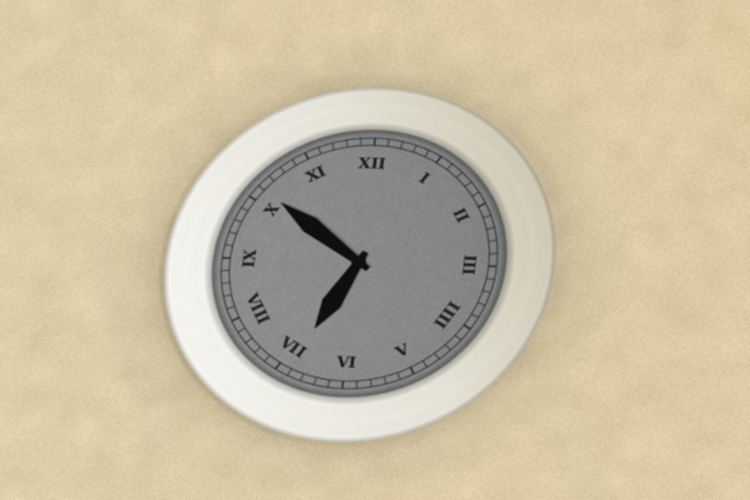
6.51
